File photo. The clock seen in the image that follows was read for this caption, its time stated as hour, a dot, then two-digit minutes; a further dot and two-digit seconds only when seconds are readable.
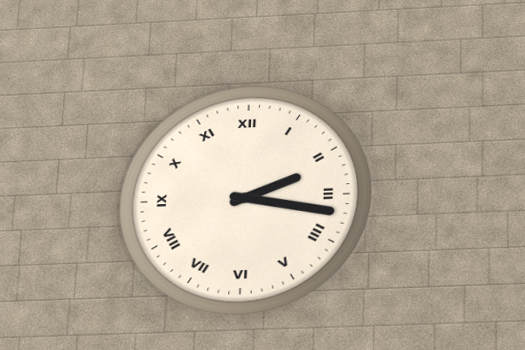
2.17
